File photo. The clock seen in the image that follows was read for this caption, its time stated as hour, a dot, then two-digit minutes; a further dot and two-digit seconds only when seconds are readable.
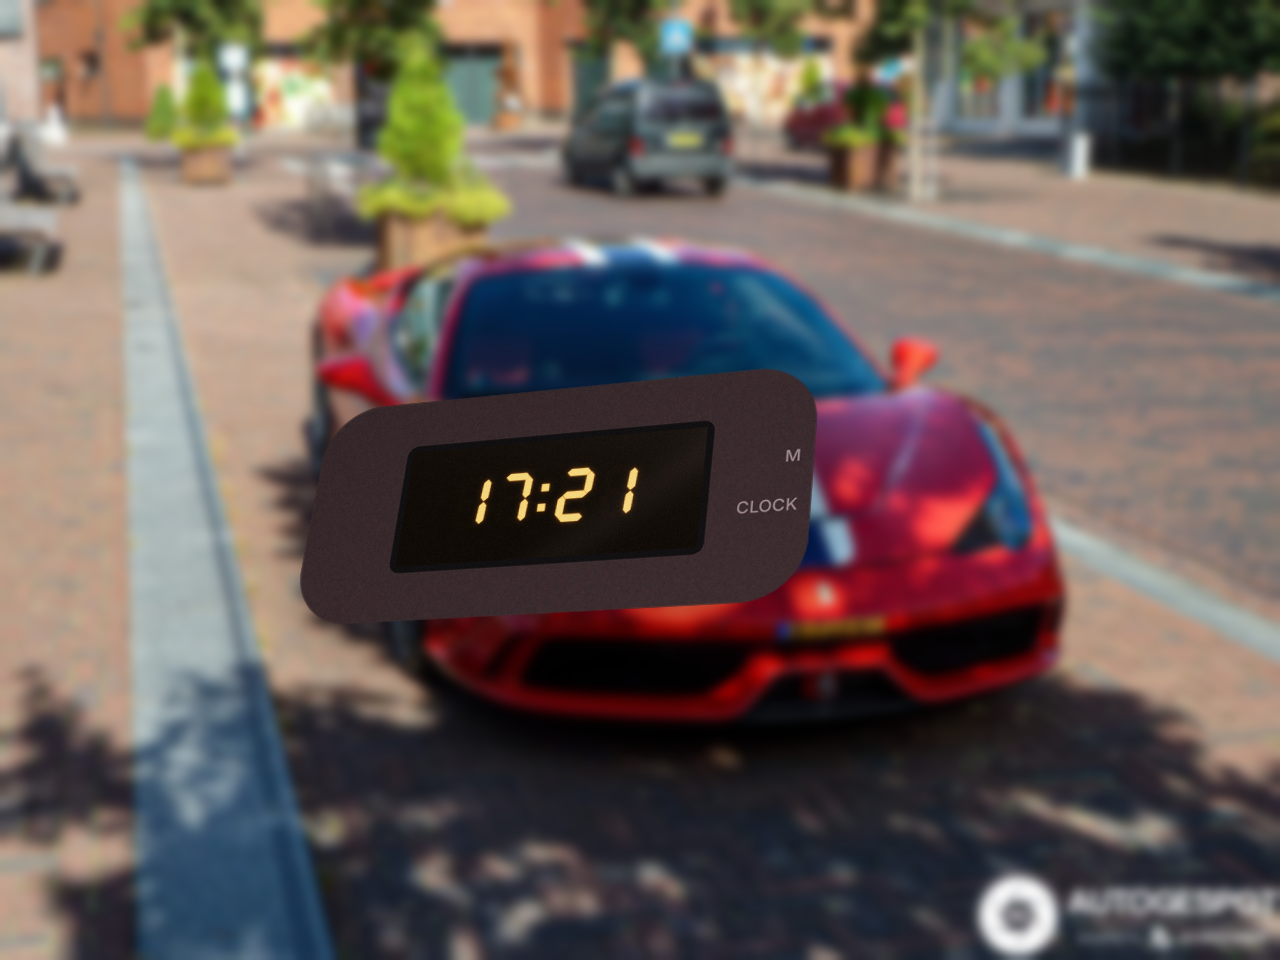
17.21
